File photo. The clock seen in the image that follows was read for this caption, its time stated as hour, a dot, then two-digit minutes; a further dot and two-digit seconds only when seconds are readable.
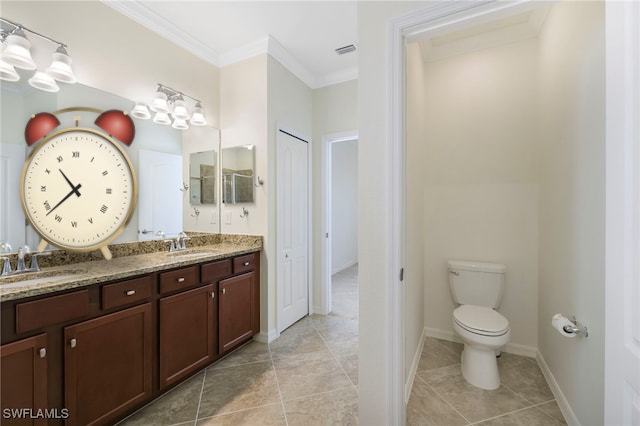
10.38
